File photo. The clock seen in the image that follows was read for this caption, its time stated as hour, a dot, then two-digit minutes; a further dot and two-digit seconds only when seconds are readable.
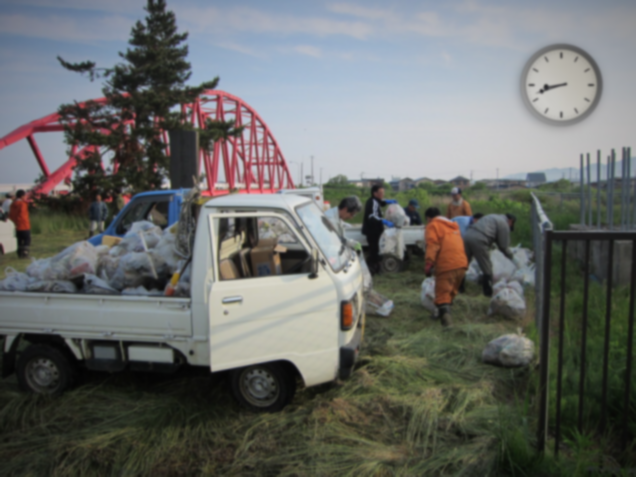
8.42
